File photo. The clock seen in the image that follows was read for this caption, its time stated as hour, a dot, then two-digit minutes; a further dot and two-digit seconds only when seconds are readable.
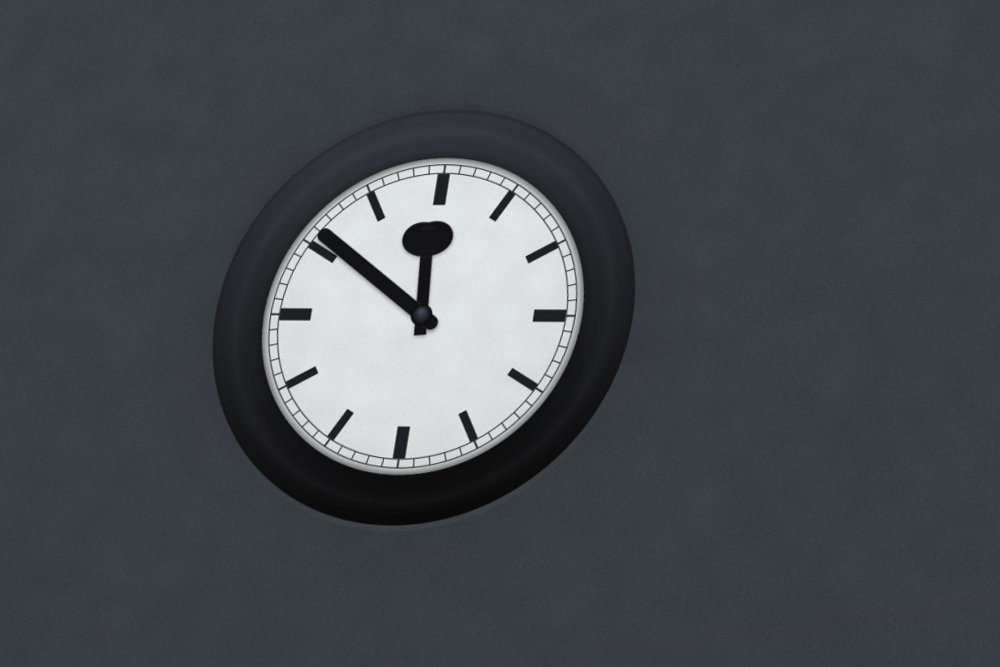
11.51
